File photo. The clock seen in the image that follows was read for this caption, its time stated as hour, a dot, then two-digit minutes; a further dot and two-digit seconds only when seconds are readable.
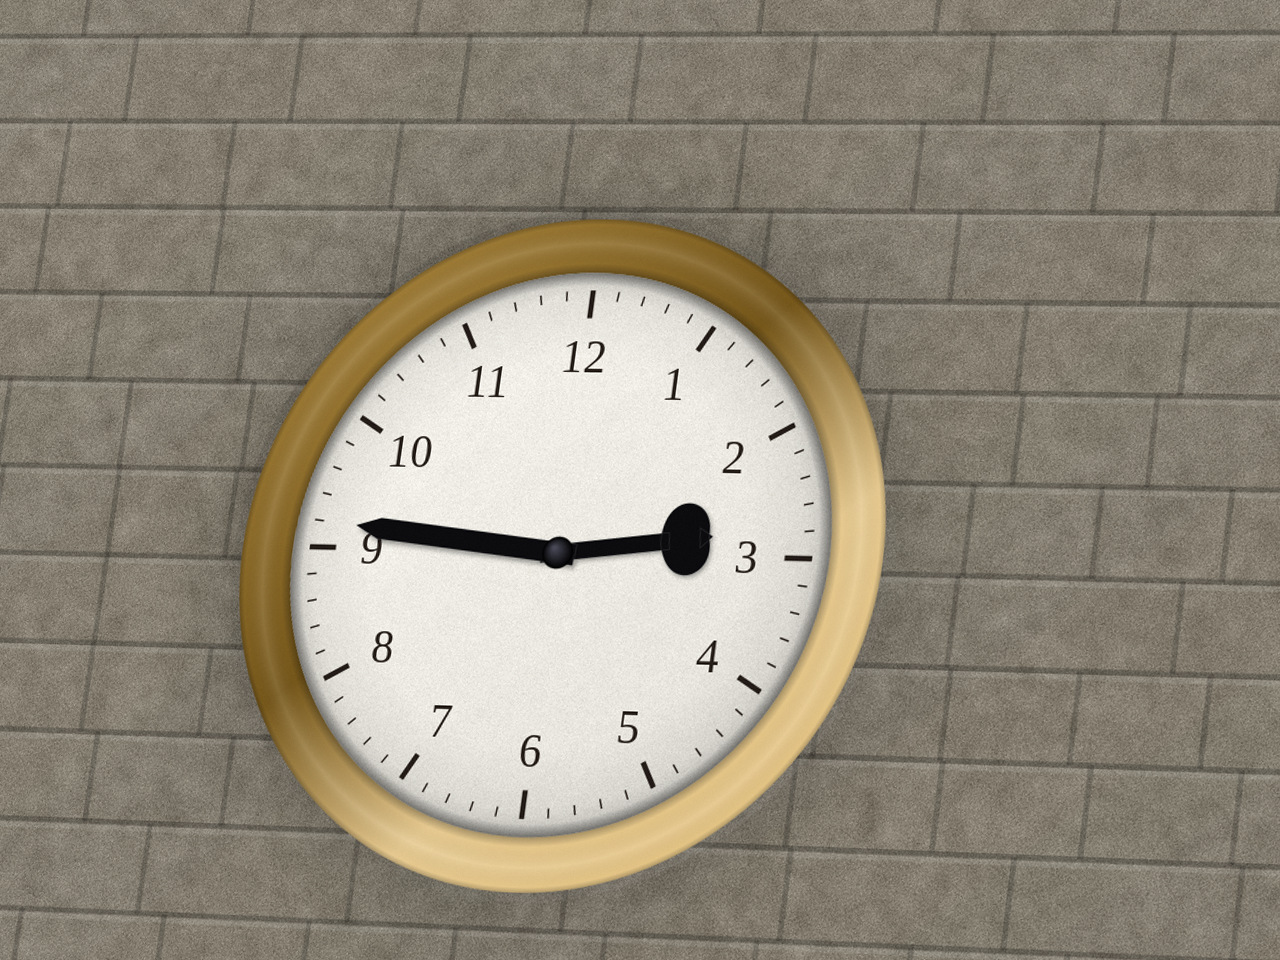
2.46
